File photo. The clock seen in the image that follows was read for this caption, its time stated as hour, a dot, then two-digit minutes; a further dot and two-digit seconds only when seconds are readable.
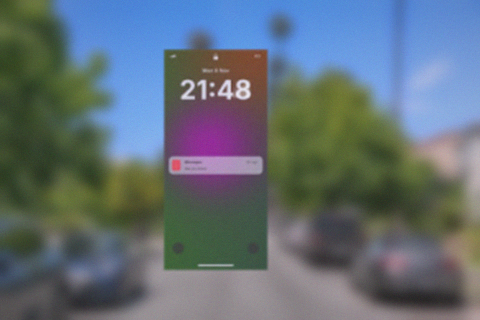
21.48
